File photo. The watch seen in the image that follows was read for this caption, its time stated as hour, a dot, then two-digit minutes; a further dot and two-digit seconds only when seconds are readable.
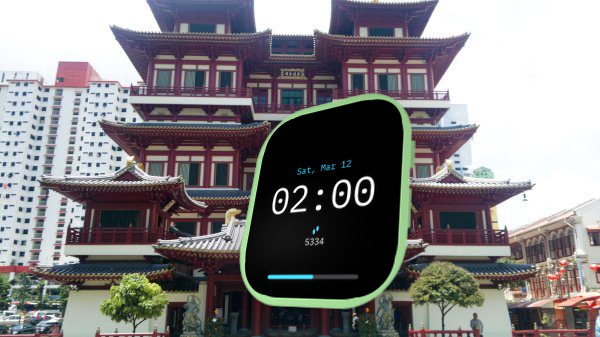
2.00
